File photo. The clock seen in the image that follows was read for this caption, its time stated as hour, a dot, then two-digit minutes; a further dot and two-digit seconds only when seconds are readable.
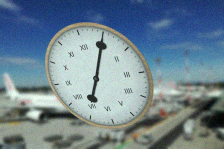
7.05
